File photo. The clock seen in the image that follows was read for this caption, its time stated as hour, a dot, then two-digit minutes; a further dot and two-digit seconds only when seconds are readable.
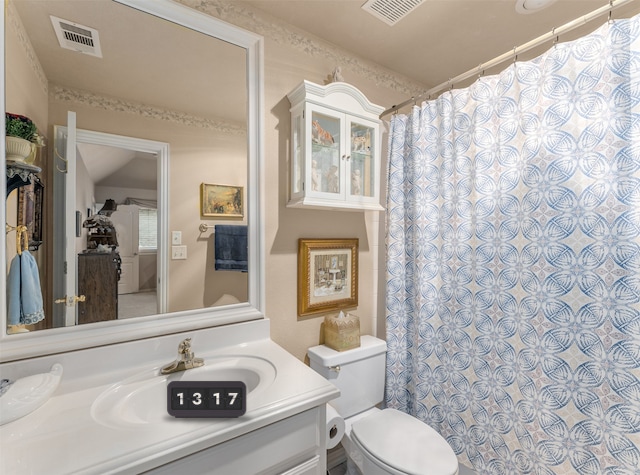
13.17
